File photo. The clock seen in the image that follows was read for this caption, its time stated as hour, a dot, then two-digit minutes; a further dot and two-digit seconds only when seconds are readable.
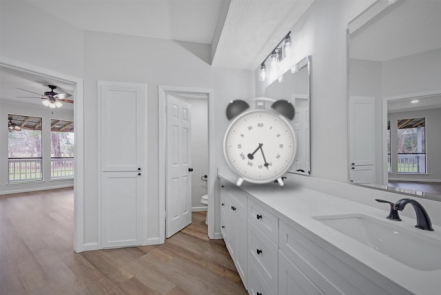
7.27
